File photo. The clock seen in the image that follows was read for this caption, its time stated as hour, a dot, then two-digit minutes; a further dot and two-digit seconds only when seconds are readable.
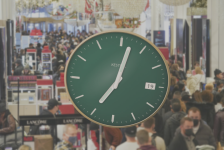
7.02
